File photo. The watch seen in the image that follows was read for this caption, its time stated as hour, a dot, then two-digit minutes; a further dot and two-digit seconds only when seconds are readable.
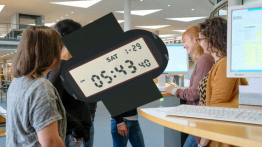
5.43.40
